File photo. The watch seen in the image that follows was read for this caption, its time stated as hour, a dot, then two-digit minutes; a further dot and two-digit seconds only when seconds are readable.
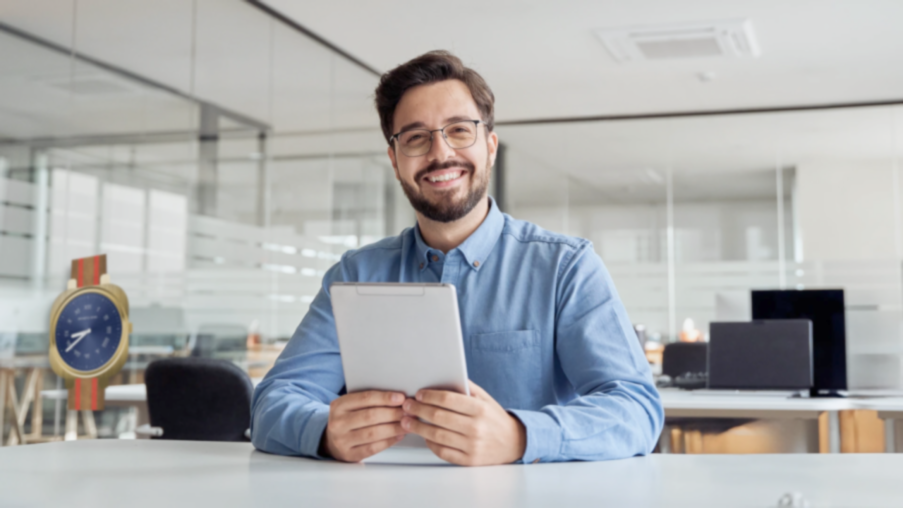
8.39
